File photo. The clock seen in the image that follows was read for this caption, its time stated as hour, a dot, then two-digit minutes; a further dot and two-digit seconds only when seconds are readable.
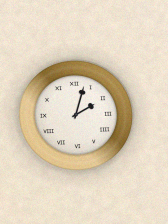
2.03
